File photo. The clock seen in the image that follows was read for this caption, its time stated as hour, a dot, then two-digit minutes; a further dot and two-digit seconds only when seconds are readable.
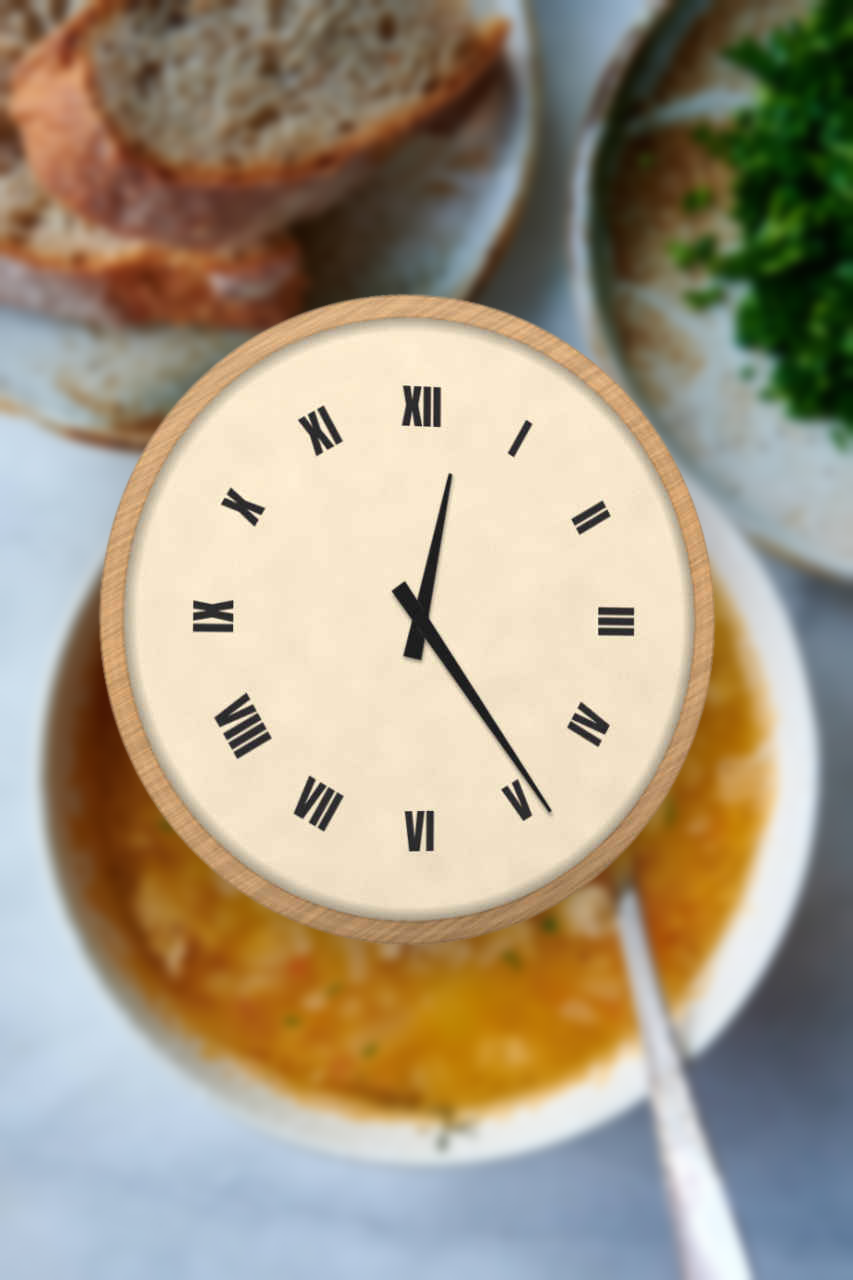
12.24
